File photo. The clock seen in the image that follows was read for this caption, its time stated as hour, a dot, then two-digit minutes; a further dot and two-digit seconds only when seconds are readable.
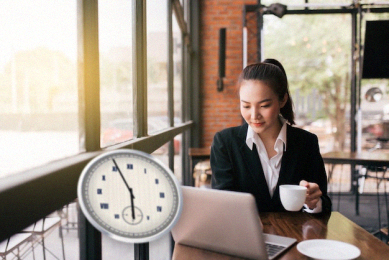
5.56
